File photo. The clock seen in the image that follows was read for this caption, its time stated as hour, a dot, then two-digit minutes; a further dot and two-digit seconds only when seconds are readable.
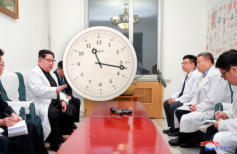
11.17
